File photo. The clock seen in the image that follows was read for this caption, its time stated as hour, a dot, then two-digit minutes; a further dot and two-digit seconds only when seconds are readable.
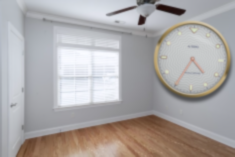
4.35
